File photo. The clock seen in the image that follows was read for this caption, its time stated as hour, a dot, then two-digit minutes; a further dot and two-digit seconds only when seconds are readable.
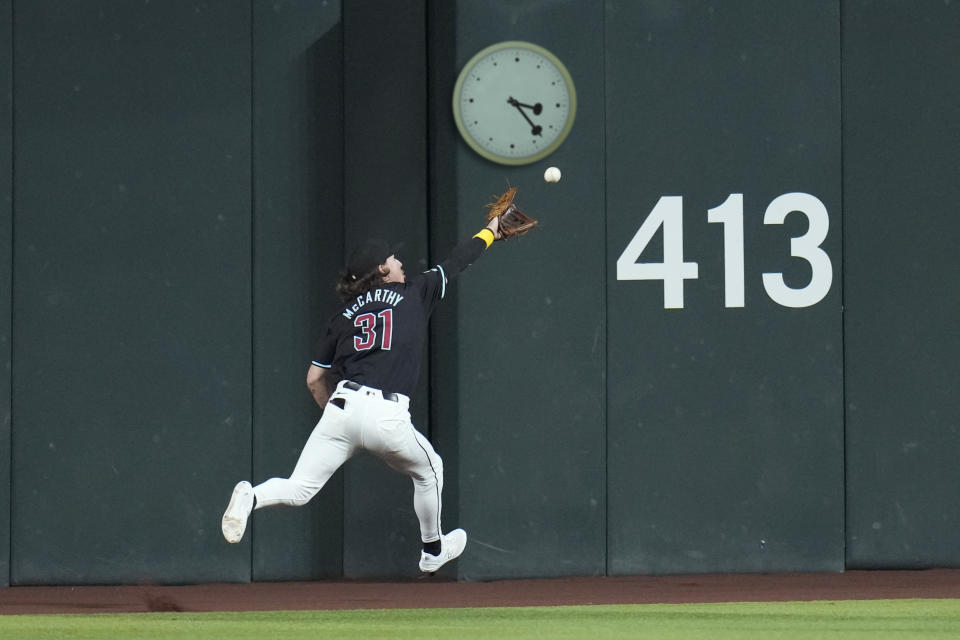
3.23
